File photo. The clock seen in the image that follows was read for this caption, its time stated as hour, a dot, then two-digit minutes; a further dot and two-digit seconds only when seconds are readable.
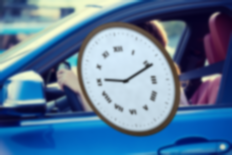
9.11
